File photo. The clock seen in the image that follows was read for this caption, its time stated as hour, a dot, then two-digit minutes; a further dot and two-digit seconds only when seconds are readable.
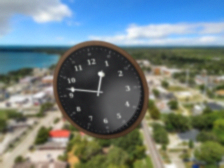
12.47
